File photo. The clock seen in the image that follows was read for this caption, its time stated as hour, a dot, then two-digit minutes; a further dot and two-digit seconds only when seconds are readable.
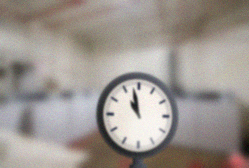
10.58
